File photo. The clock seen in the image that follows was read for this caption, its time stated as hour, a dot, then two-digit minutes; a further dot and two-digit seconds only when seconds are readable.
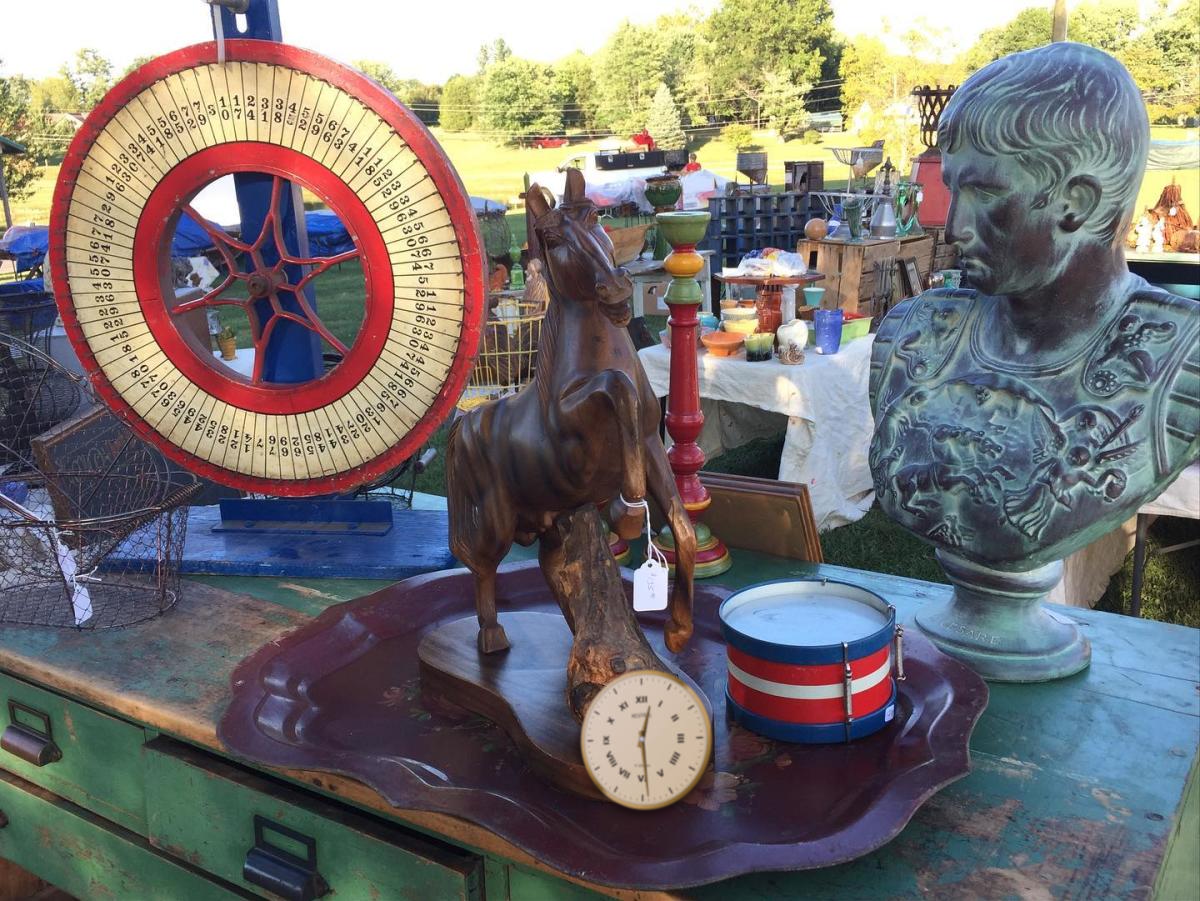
12.29
